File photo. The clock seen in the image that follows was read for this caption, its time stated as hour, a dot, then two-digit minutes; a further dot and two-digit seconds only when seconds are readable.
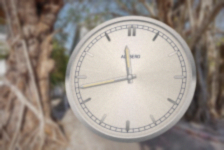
11.43
